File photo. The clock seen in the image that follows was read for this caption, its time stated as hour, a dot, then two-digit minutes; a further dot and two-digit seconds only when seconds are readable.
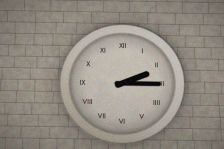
2.15
